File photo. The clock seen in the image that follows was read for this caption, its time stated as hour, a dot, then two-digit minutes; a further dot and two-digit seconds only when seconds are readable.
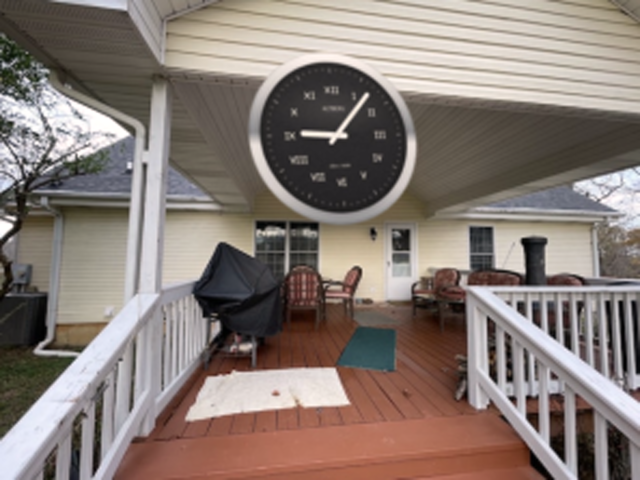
9.07
